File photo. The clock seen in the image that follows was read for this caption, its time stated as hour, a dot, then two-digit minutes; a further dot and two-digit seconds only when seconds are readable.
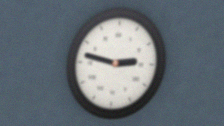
2.47
